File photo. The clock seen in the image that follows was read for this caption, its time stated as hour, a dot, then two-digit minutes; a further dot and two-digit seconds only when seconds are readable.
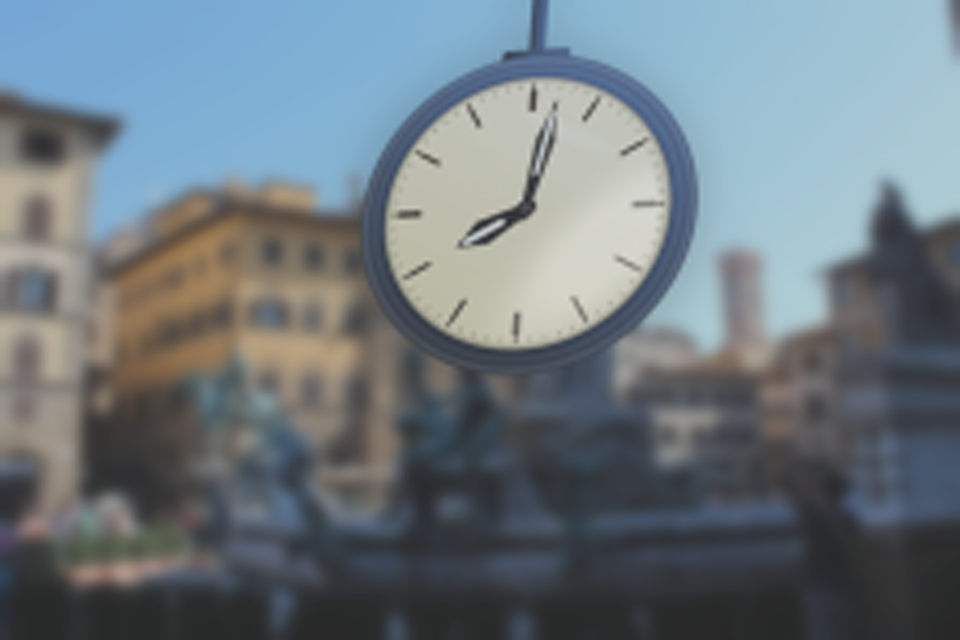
8.02
